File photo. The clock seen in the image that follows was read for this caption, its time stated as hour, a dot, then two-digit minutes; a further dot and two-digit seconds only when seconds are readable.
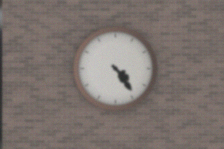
4.24
